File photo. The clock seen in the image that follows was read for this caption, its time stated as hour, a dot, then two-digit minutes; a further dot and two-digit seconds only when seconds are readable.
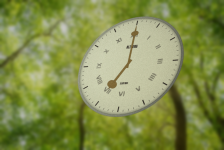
7.00
